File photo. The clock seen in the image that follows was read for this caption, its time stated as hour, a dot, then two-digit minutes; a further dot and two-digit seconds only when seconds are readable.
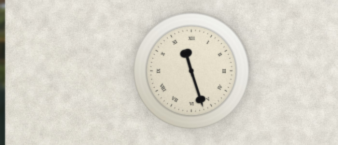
11.27
